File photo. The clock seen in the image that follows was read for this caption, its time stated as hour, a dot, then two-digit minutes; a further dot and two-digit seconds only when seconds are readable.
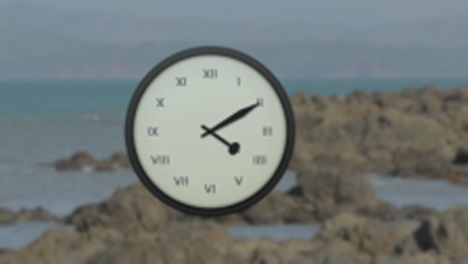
4.10
